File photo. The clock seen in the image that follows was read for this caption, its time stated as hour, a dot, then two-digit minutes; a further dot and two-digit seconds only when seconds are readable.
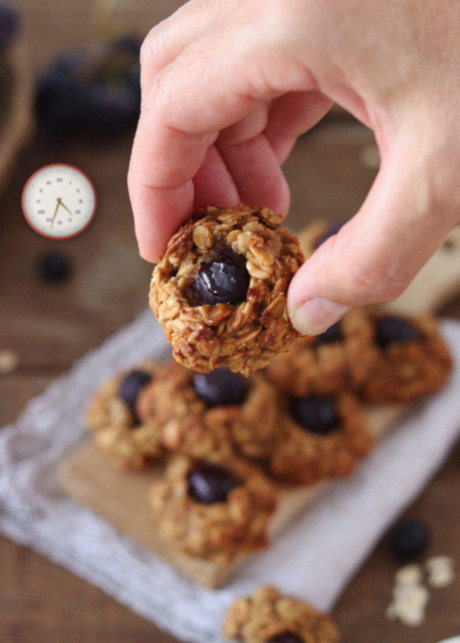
4.33
